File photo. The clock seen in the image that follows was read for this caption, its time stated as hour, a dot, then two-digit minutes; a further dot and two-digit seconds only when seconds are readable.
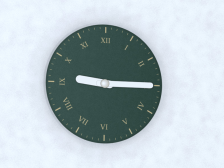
9.15
